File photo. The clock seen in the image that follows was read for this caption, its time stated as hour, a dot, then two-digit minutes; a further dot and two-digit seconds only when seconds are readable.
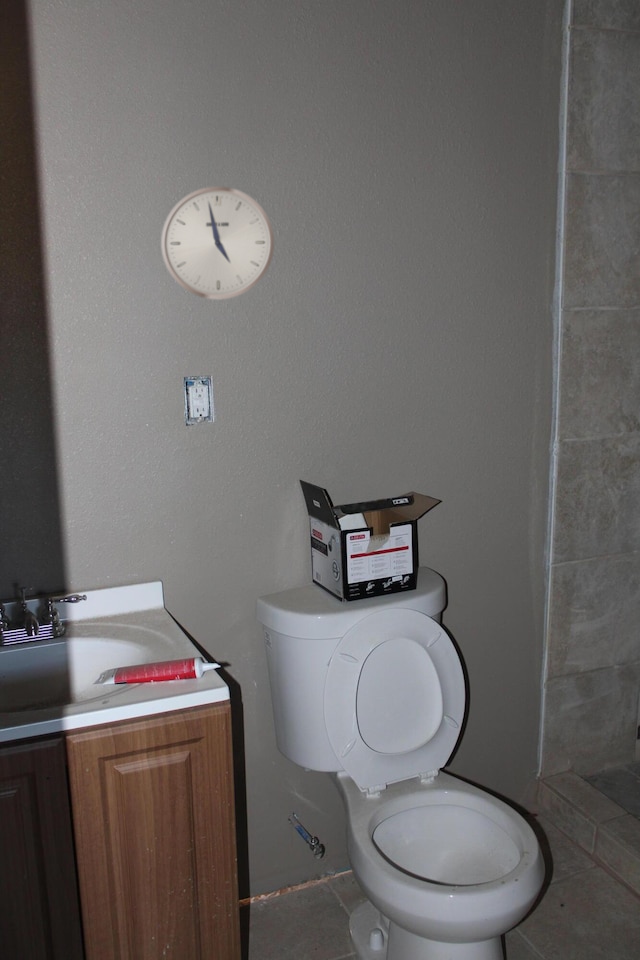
4.58
